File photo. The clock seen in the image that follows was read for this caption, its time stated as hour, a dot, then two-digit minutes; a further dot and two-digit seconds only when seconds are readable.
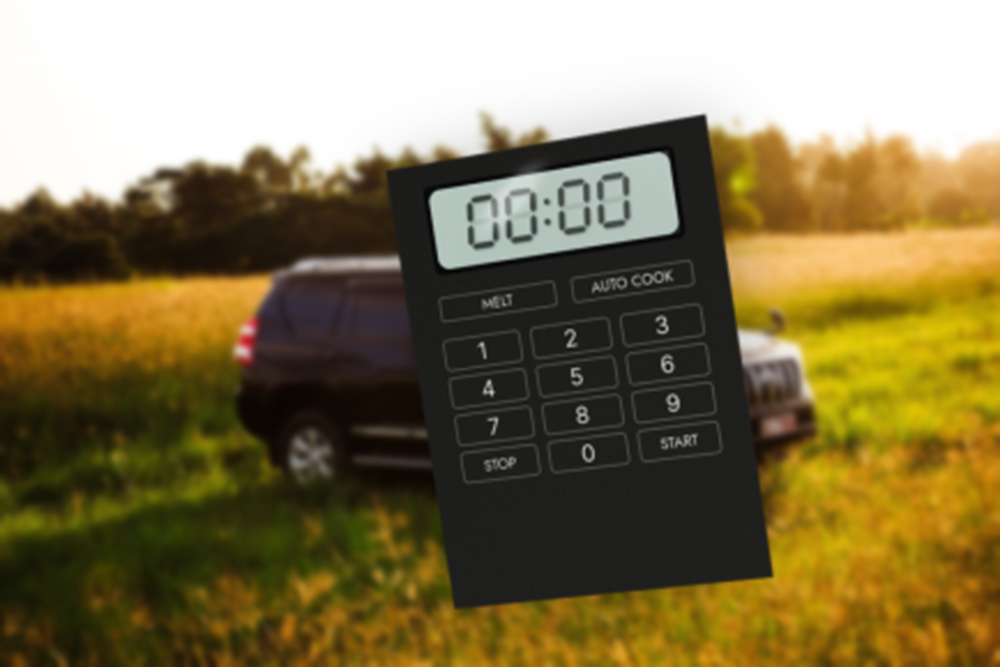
0.00
